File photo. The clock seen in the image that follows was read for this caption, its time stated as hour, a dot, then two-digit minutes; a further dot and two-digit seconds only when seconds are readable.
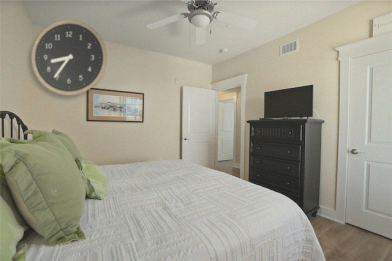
8.36
